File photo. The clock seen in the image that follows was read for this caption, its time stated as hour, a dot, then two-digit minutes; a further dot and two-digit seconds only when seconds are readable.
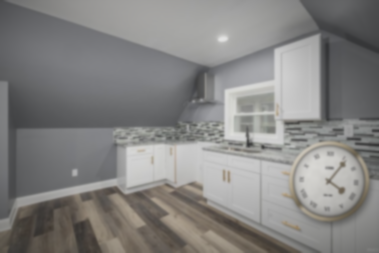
4.06
